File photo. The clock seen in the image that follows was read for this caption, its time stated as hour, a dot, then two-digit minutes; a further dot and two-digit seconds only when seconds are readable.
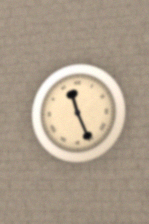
11.26
